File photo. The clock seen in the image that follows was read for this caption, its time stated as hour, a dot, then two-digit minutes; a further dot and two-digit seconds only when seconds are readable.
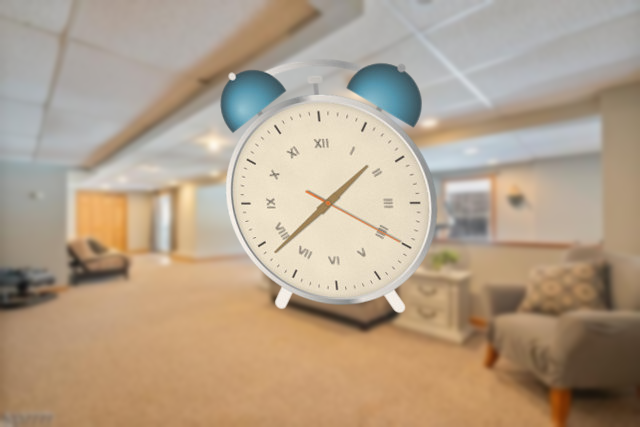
1.38.20
